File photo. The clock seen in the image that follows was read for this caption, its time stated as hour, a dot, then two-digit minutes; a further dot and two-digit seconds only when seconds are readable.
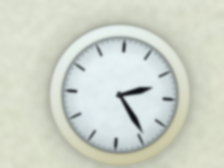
2.24
